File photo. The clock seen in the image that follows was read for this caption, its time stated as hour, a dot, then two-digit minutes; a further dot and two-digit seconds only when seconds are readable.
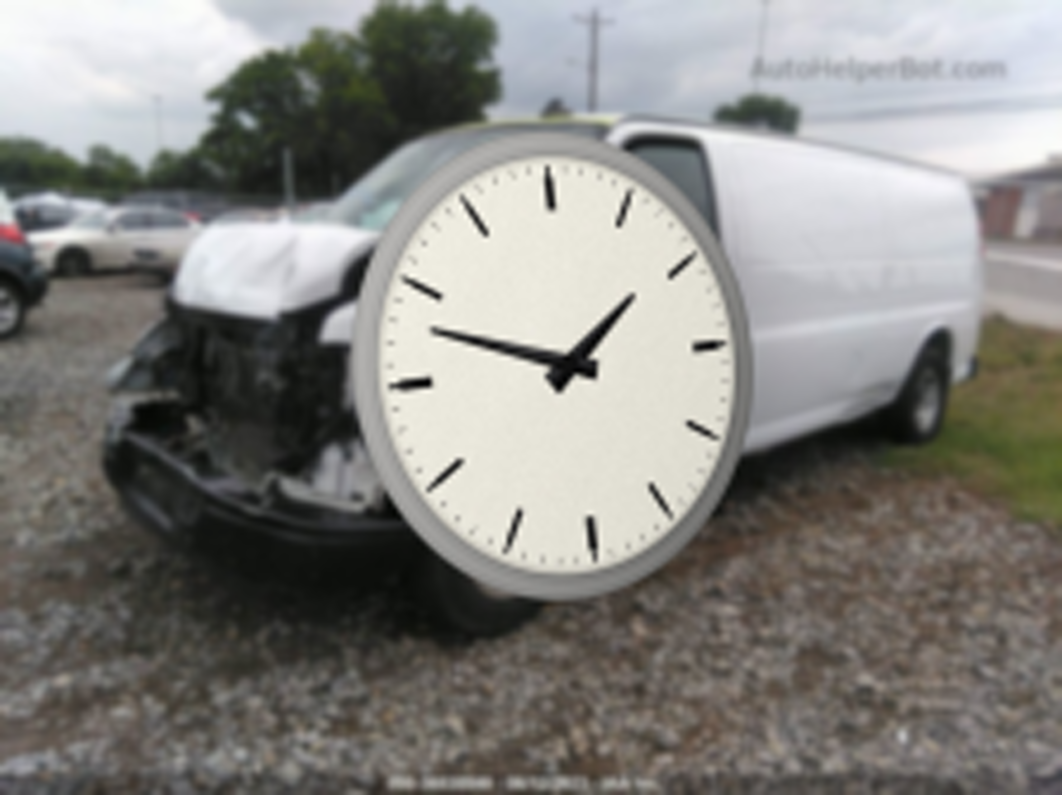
1.48
